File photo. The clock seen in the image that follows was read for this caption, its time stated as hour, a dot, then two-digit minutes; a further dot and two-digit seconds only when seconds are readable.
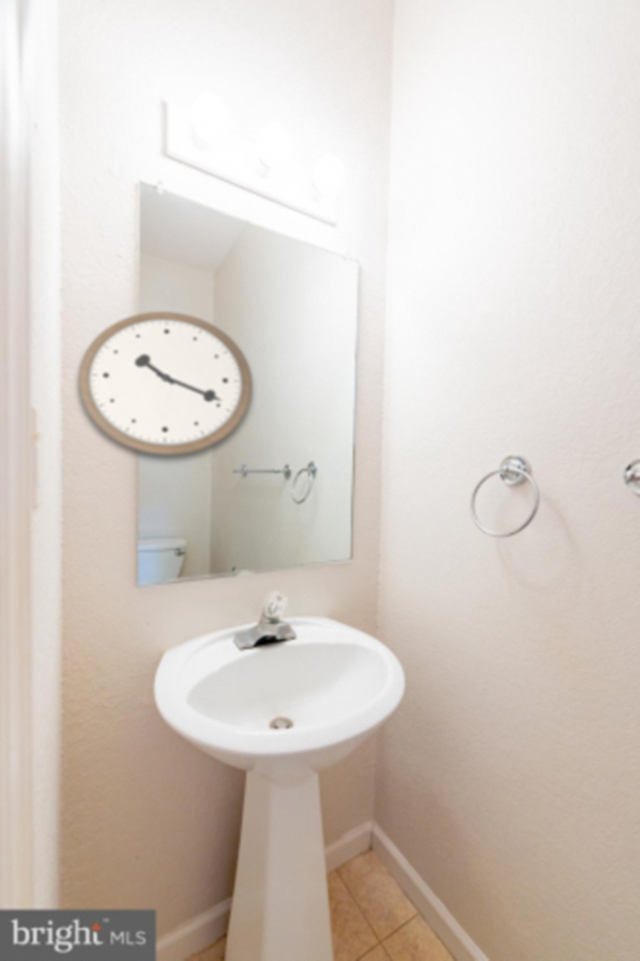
10.19
